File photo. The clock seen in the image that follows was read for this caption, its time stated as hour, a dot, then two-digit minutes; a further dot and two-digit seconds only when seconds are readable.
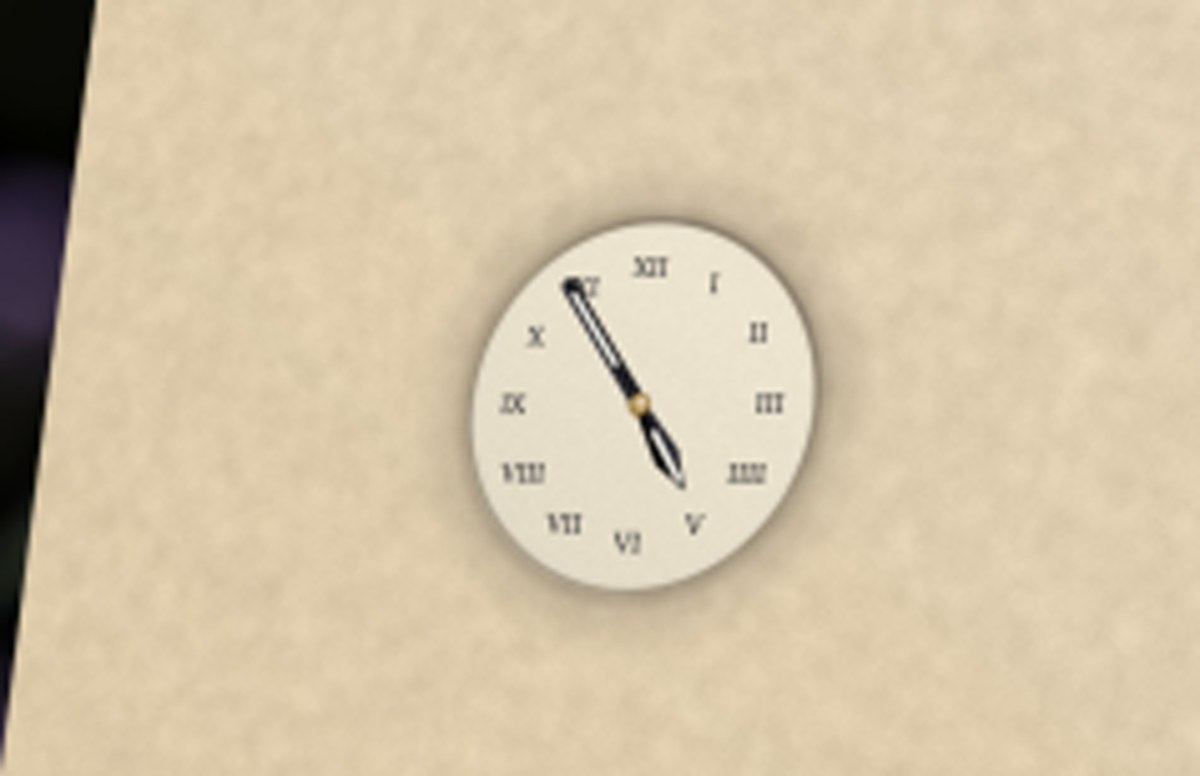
4.54
